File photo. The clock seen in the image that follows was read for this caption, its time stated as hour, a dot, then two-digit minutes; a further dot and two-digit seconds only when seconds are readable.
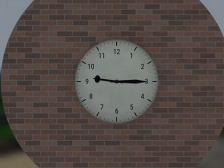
9.15
